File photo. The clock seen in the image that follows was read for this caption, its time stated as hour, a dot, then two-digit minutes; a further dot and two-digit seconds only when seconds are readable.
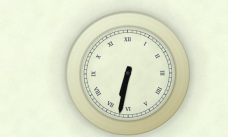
6.32
